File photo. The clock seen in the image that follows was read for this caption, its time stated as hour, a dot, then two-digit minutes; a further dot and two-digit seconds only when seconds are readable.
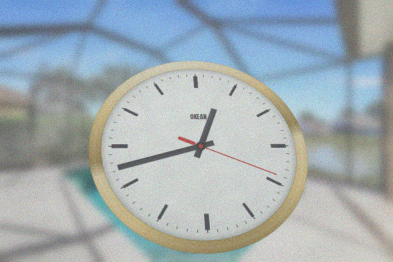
12.42.19
